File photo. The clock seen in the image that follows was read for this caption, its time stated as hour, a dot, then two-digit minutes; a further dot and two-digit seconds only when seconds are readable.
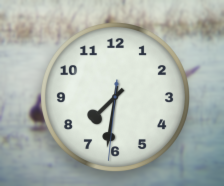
7.31.31
